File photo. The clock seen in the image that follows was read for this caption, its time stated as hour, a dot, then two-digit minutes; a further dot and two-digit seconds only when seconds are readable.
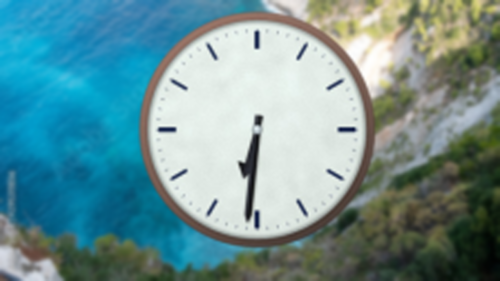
6.31
